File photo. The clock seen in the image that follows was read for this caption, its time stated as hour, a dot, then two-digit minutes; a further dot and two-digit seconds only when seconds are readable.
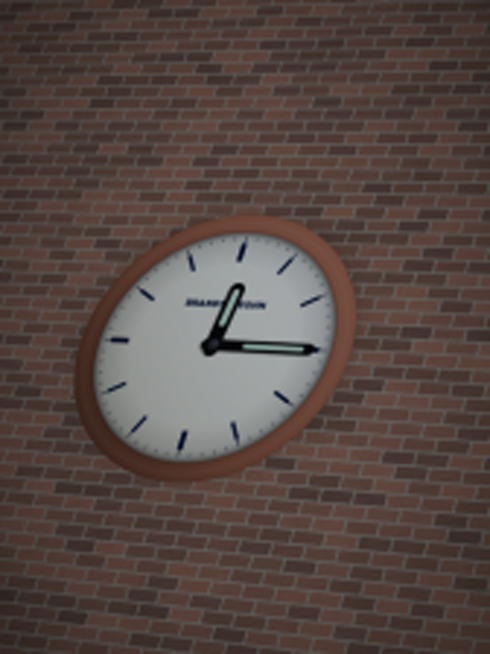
12.15
